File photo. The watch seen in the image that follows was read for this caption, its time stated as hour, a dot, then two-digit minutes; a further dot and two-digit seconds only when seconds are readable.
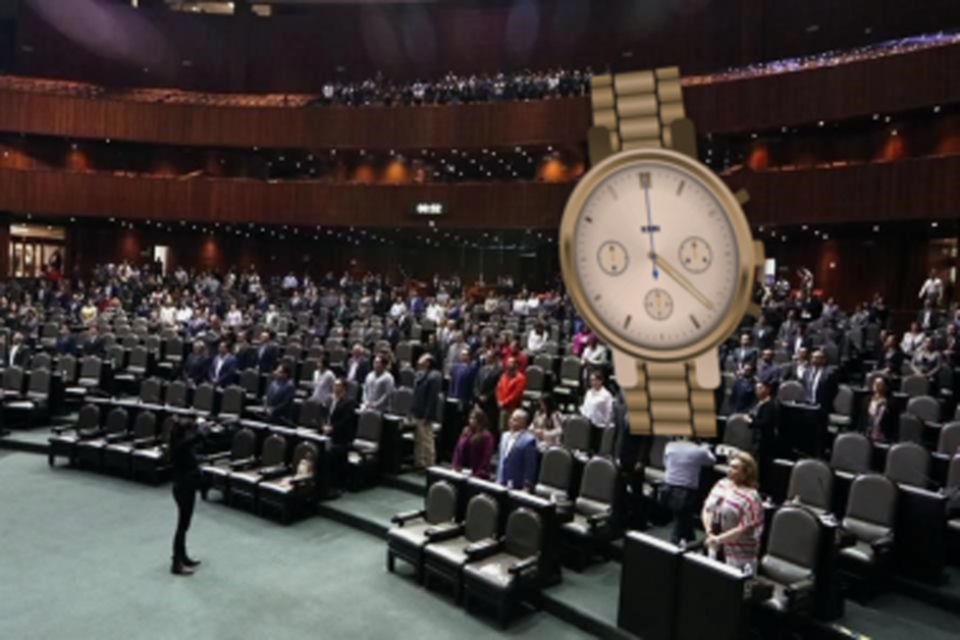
4.22
